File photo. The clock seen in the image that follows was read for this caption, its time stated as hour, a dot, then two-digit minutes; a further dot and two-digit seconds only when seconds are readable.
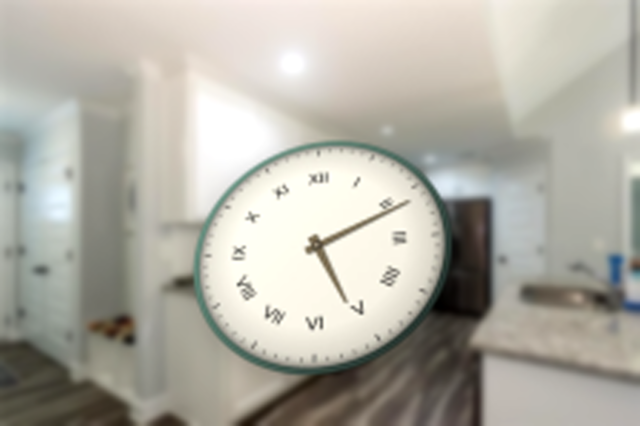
5.11
